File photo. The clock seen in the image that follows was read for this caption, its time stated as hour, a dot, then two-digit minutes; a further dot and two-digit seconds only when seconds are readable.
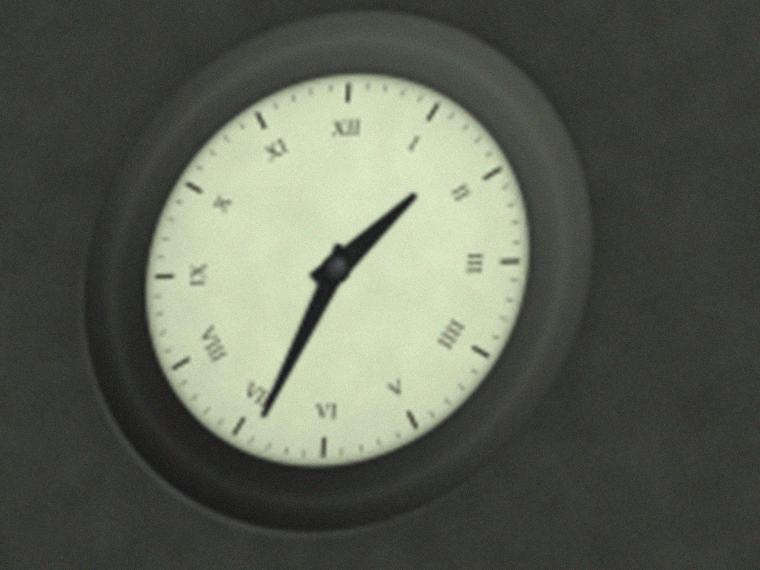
1.34
